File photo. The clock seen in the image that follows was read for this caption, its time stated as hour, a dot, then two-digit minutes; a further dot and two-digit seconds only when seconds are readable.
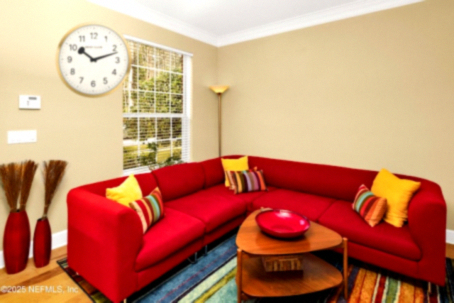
10.12
